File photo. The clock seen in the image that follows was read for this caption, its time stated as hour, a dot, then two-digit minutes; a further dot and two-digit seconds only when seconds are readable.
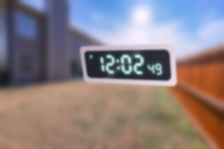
12.02
